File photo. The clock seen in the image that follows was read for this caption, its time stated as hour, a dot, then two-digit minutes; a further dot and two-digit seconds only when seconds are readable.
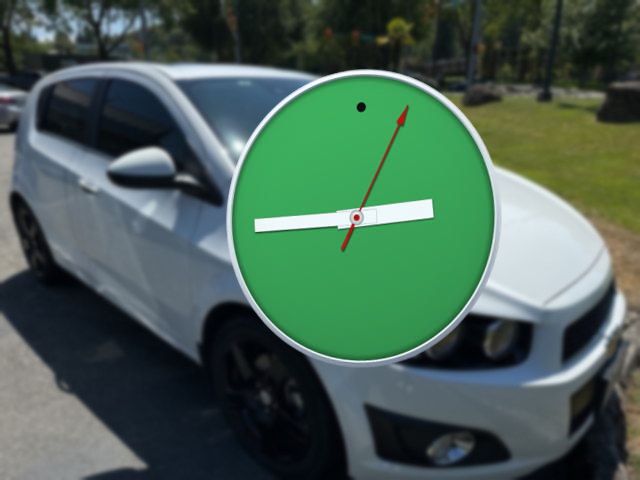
2.44.04
